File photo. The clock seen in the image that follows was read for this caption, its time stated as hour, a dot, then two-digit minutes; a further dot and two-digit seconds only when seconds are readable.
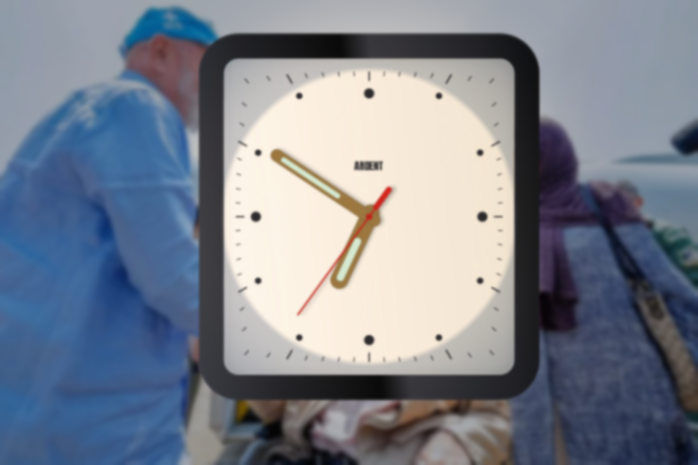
6.50.36
